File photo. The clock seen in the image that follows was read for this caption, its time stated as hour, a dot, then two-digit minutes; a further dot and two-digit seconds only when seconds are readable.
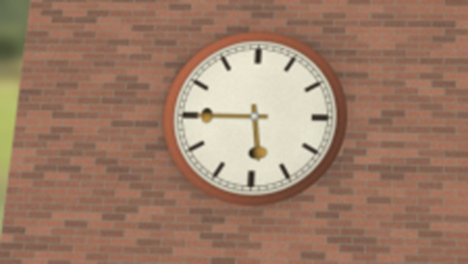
5.45
